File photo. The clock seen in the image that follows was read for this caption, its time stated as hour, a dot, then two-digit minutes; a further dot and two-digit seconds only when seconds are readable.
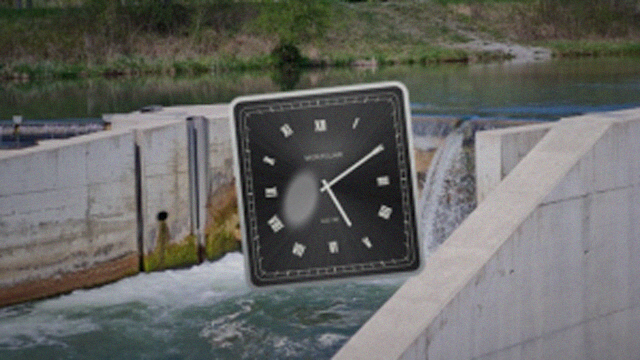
5.10
